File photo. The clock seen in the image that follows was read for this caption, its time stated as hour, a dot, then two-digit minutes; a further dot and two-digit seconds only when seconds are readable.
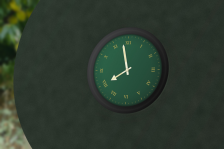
7.58
